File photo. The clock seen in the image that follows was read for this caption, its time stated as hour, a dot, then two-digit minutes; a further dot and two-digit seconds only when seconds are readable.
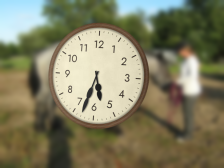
5.33
